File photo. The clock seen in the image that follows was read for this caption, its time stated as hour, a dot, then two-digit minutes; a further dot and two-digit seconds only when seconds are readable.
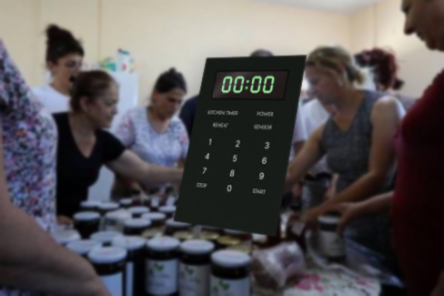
0.00
